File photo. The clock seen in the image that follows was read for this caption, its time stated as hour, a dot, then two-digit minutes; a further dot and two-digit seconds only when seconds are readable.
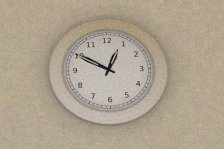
12.50
